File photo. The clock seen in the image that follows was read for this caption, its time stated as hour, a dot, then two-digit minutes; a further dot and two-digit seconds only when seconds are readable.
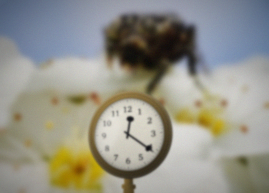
12.21
